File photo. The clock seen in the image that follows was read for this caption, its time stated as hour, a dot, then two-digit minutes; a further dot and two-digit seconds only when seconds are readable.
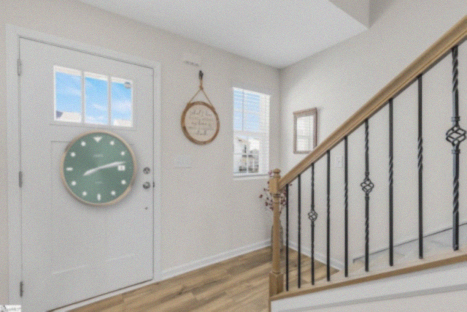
8.13
